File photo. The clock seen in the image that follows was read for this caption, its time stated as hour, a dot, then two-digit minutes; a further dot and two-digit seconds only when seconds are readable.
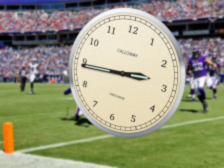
2.44
